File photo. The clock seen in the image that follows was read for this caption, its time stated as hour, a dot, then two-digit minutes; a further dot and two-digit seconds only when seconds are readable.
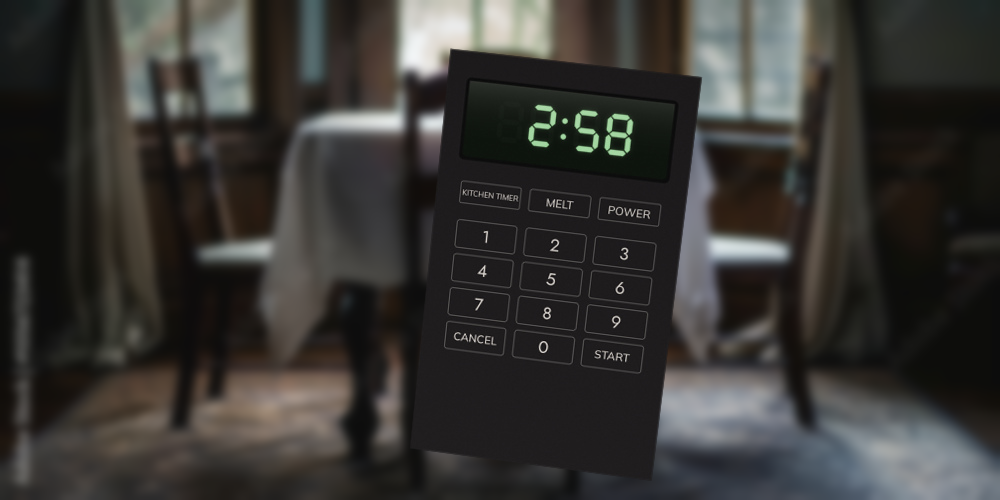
2.58
